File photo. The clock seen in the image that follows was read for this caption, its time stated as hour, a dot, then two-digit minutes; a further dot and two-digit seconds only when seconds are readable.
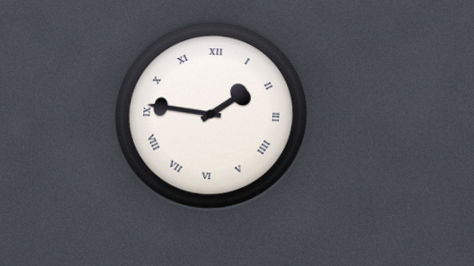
1.46
